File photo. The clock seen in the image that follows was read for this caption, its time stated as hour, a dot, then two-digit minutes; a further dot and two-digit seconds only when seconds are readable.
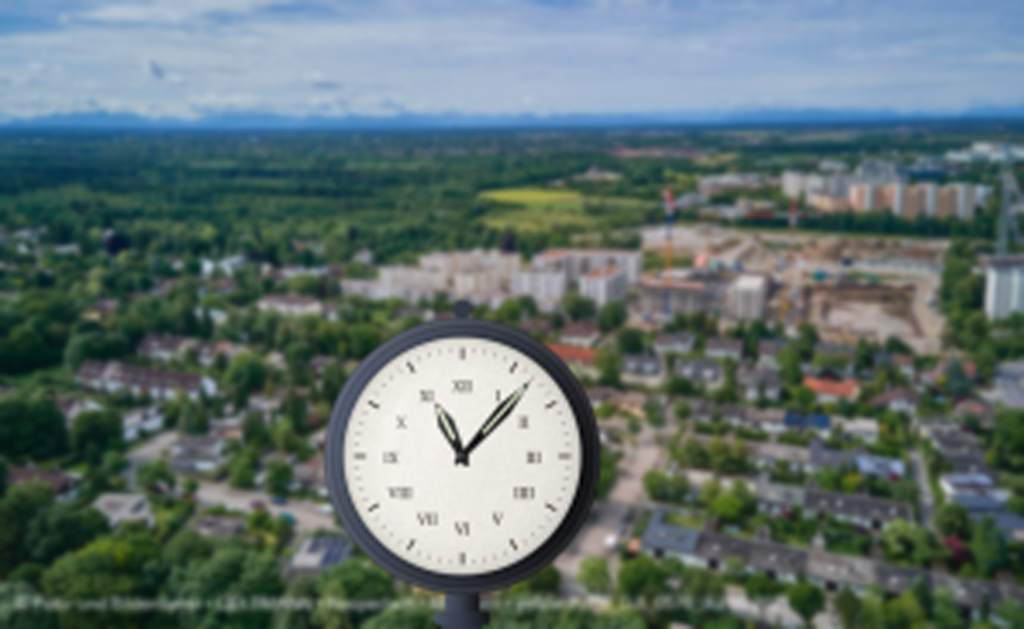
11.07
